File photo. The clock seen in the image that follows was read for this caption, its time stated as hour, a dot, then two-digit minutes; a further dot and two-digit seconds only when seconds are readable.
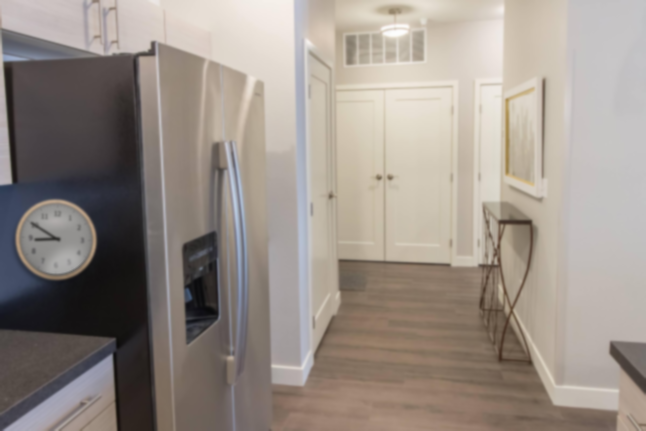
8.50
